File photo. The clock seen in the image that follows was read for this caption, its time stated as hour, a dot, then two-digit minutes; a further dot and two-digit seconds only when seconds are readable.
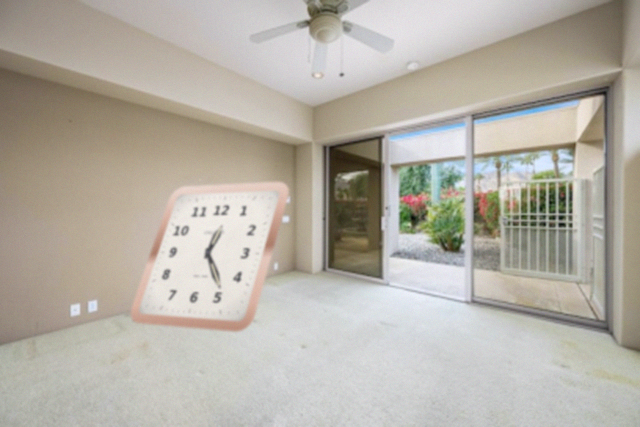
12.24
